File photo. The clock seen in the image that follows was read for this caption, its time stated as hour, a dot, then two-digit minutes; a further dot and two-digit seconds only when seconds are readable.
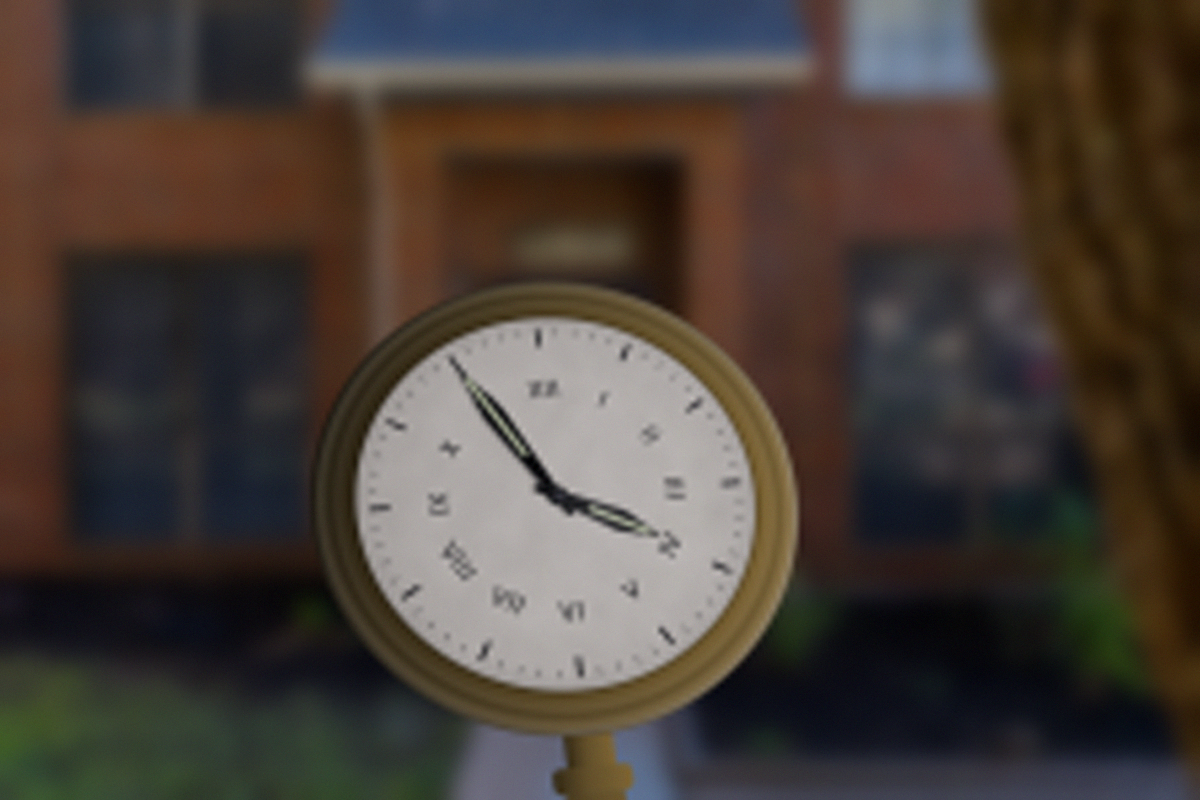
3.55
